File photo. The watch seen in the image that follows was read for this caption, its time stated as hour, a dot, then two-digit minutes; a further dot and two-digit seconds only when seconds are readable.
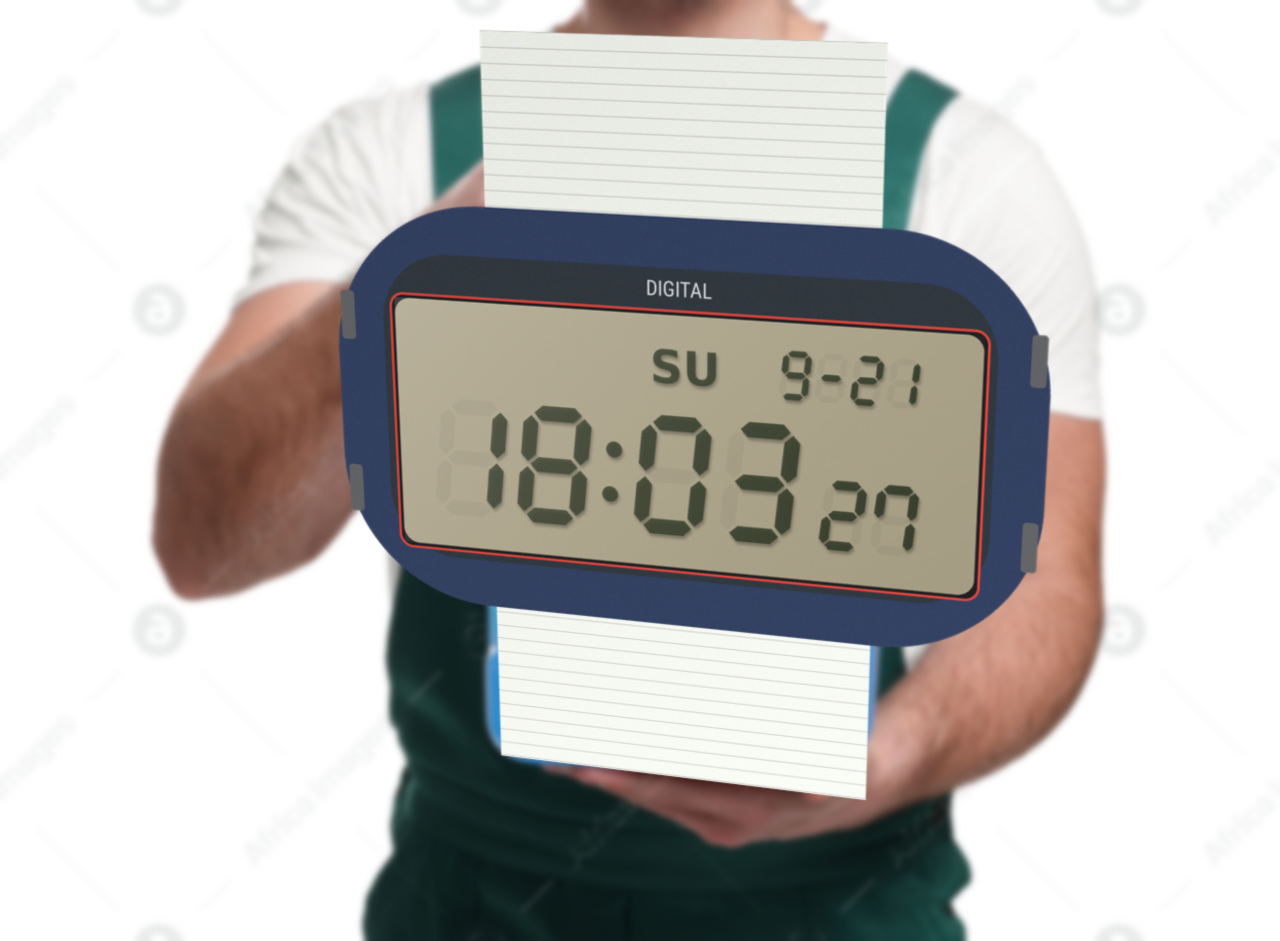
18.03.27
